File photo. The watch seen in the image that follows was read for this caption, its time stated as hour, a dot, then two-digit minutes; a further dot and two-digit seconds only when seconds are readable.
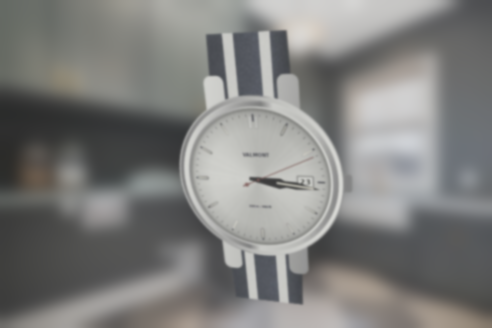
3.16.11
